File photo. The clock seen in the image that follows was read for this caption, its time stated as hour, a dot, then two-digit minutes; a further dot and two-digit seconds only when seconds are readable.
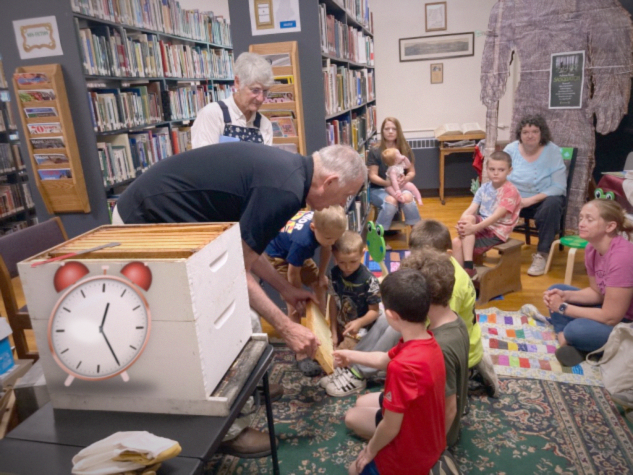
12.25
